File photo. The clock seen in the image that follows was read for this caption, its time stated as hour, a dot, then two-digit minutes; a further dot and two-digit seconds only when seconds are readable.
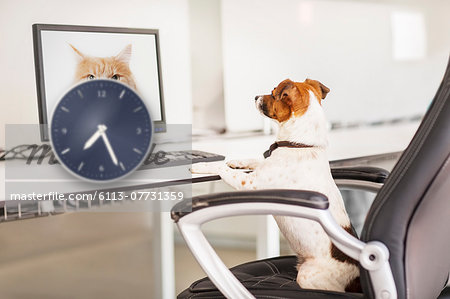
7.26
